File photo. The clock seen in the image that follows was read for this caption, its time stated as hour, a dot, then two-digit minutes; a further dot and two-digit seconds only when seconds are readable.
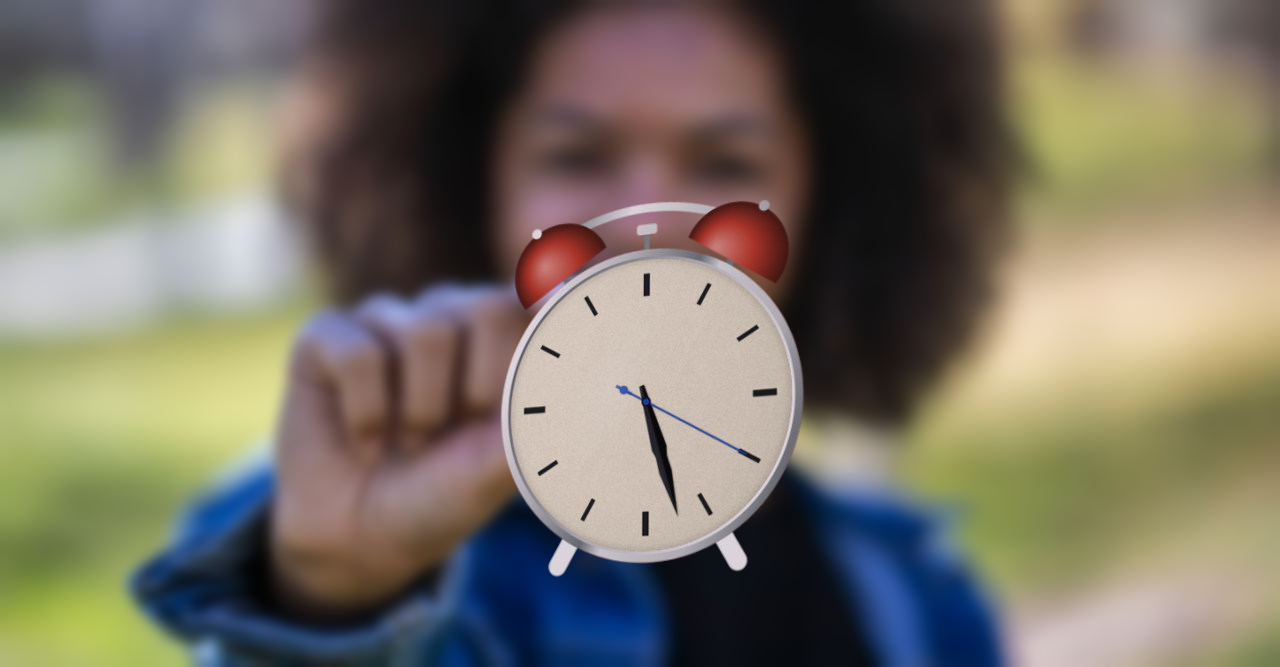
5.27.20
